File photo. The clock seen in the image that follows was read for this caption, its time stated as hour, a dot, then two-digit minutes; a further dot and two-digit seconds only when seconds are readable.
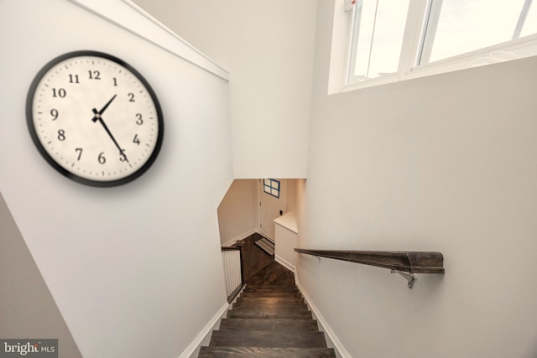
1.25
